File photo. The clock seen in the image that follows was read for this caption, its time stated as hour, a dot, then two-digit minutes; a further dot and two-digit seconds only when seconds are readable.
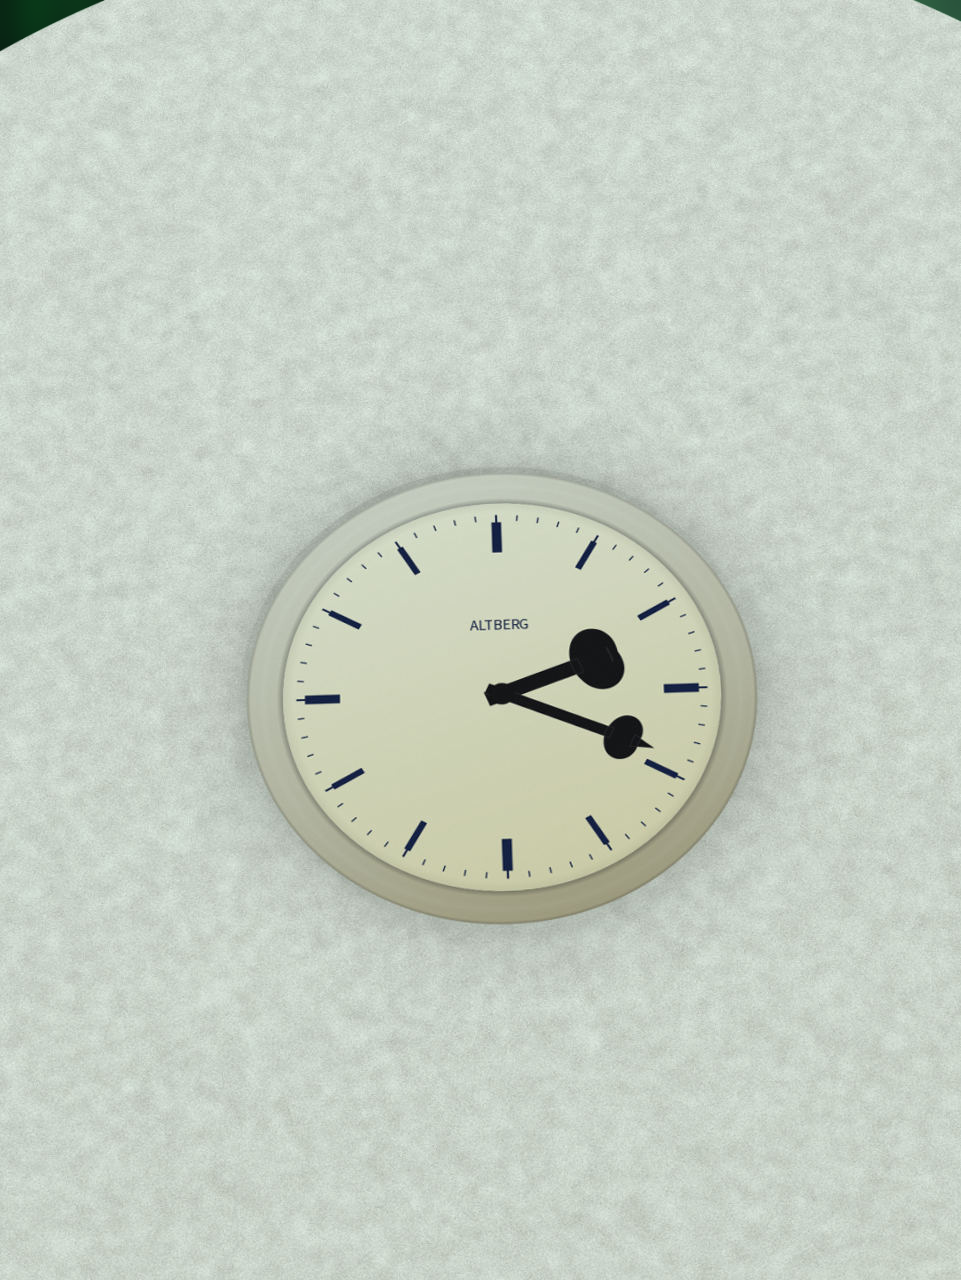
2.19
